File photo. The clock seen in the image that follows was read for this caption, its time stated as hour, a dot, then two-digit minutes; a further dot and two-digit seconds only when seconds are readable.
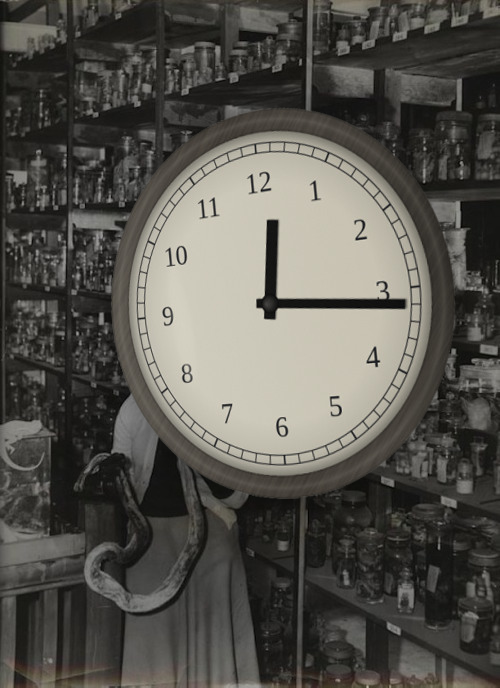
12.16
